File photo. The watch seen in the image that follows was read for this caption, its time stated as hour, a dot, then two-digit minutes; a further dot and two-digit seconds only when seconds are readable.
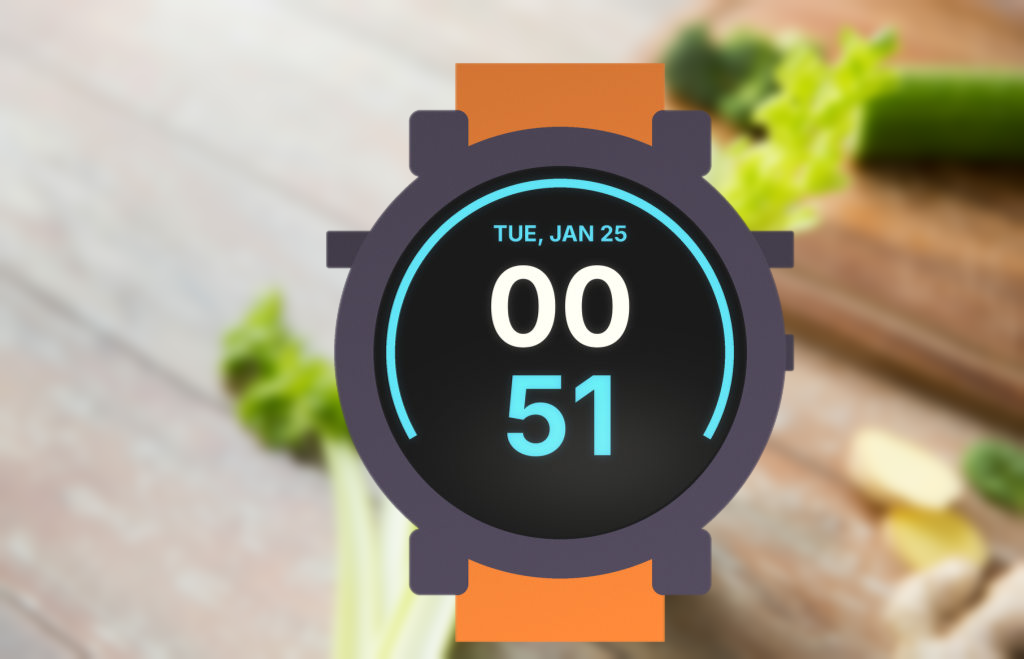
0.51
